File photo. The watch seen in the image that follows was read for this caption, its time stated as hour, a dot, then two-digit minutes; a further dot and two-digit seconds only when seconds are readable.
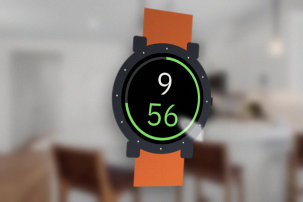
9.56
